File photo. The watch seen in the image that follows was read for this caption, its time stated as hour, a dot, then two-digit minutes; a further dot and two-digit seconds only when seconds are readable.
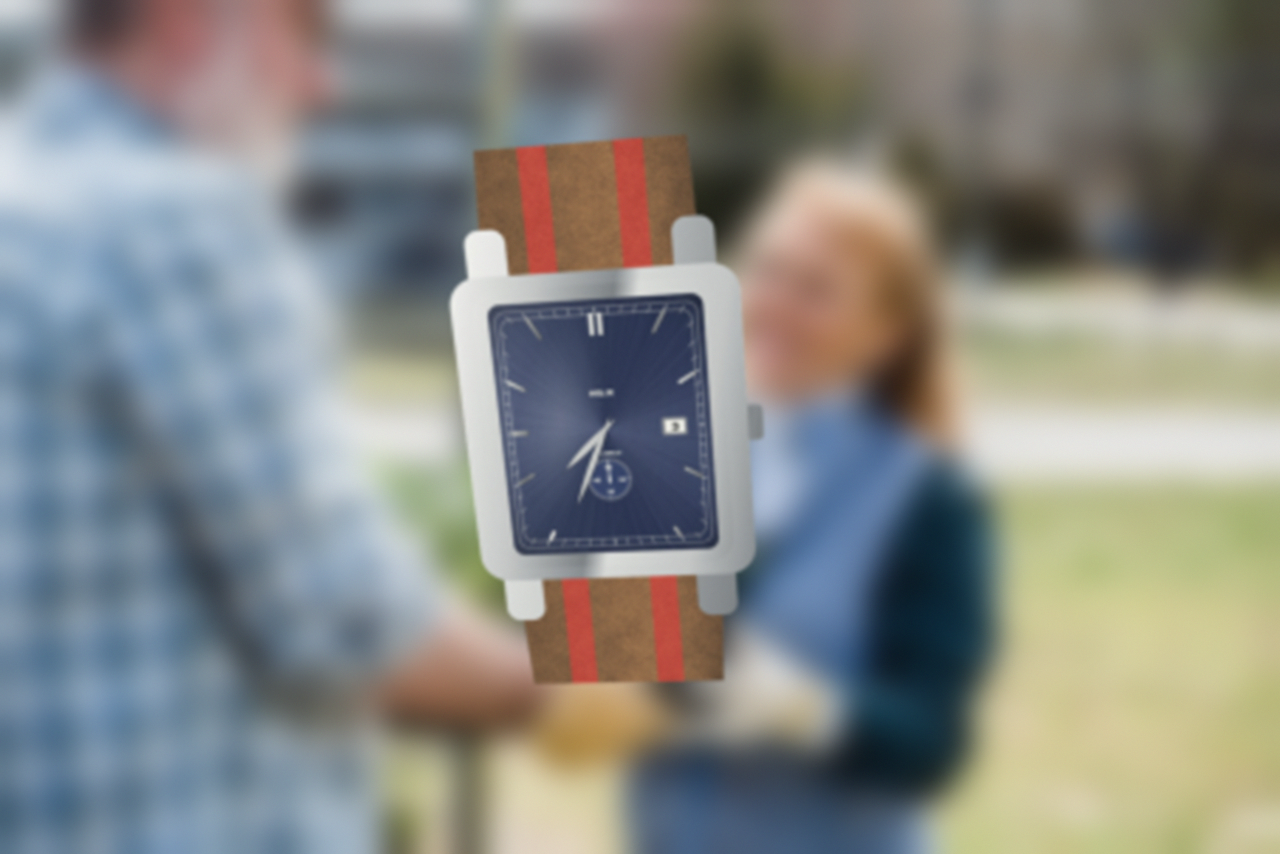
7.34
